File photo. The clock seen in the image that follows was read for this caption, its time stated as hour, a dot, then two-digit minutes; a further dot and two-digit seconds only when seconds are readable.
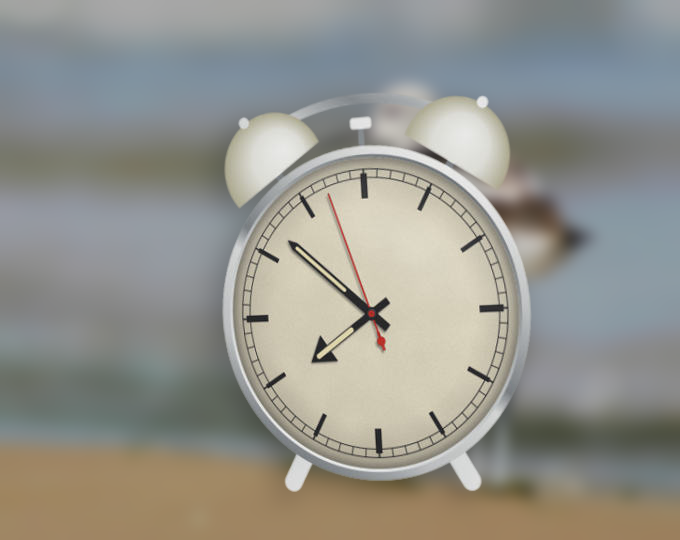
7.51.57
